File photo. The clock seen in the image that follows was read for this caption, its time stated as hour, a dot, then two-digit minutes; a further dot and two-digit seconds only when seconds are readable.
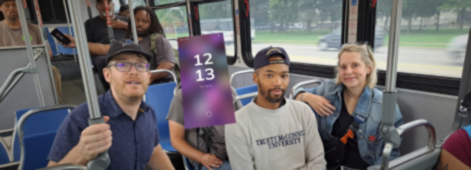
12.13
